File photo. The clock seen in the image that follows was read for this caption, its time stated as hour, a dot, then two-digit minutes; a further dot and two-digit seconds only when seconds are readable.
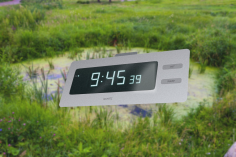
9.45.39
